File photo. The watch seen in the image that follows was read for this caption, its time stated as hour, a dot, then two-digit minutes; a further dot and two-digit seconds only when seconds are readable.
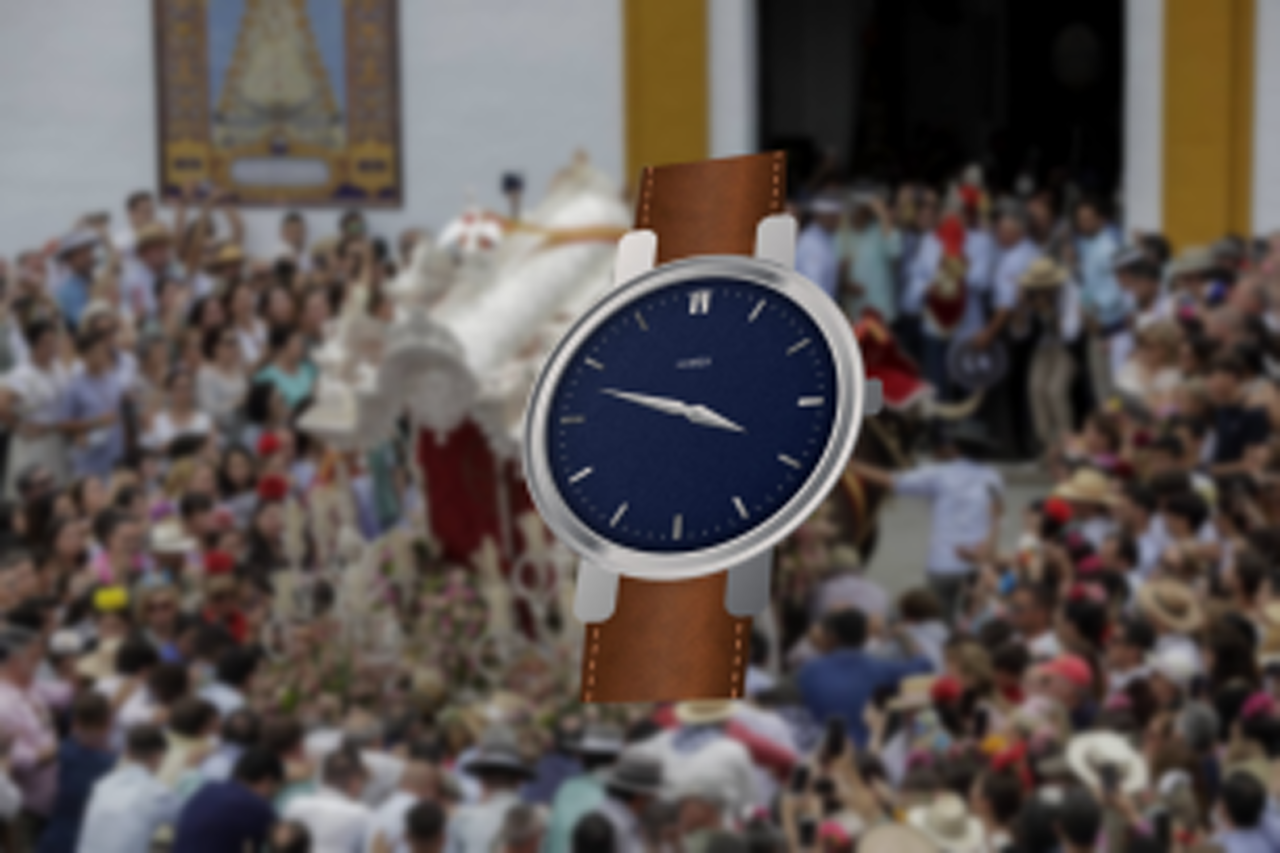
3.48
